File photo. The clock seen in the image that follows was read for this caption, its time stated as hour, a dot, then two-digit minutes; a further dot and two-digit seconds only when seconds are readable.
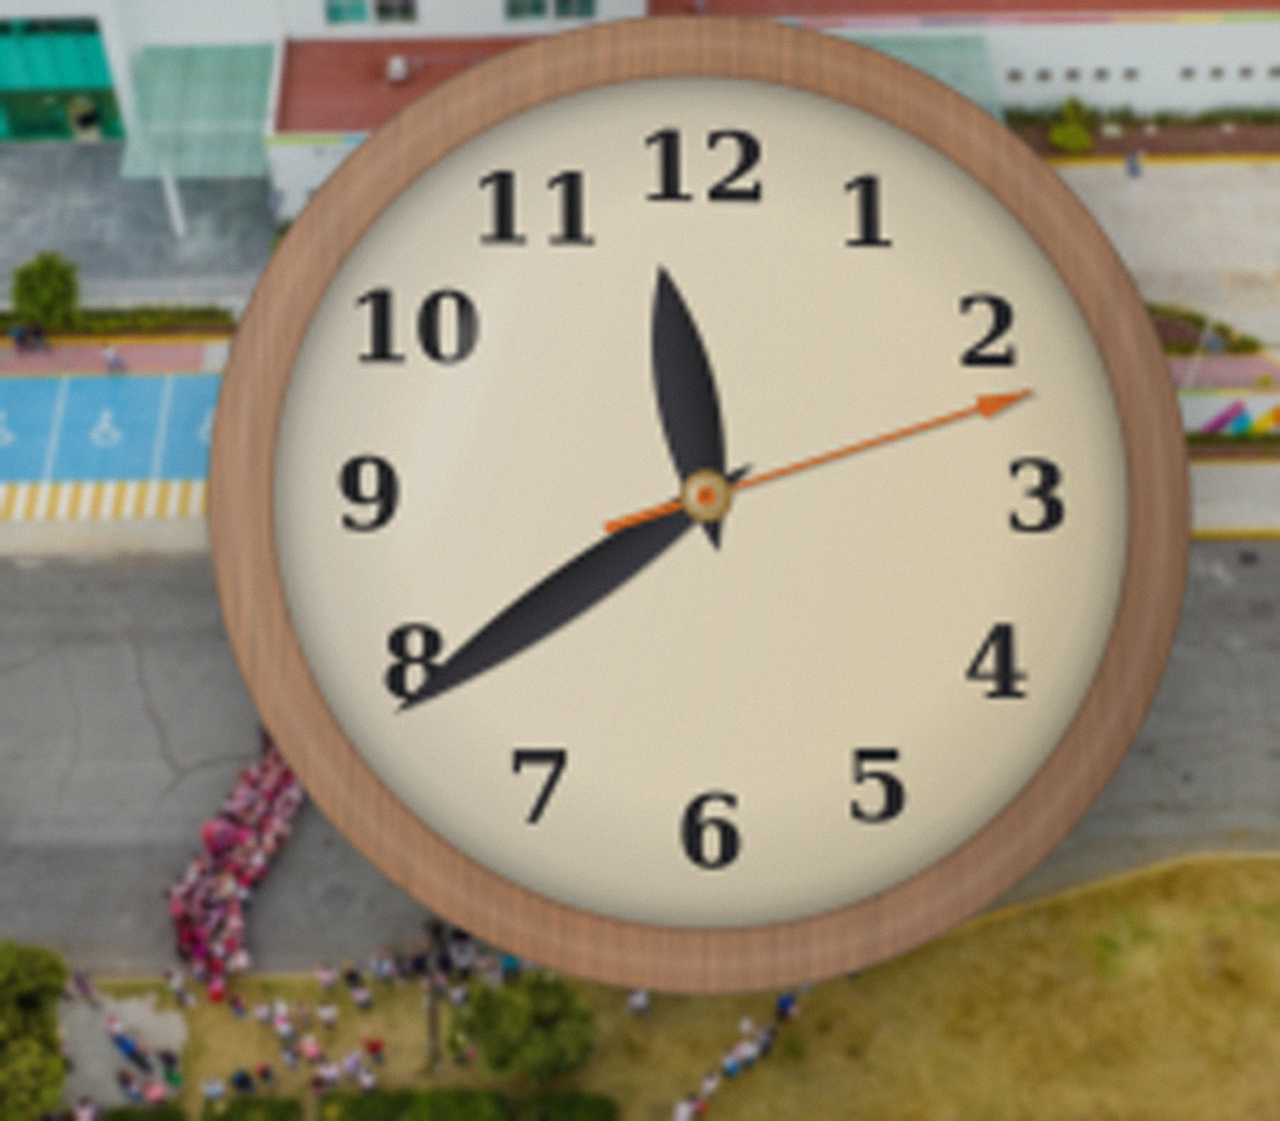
11.39.12
